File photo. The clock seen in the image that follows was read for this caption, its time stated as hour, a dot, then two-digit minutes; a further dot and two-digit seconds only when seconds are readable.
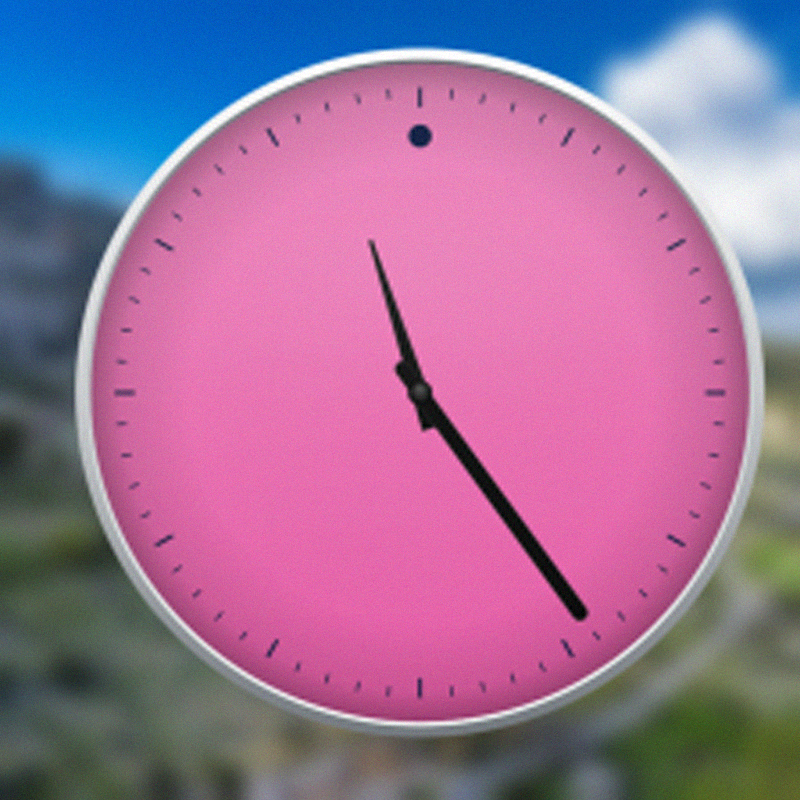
11.24
